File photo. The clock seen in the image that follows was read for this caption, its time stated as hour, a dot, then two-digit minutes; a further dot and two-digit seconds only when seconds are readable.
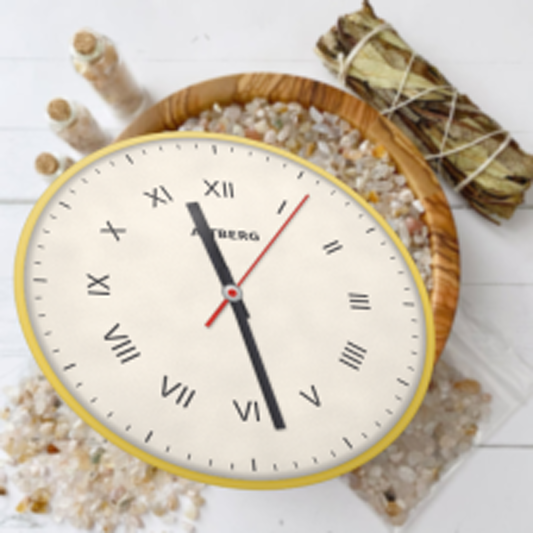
11.28.06
